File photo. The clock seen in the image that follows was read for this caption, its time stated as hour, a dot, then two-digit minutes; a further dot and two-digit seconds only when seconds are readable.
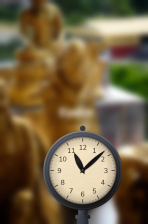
11.08
